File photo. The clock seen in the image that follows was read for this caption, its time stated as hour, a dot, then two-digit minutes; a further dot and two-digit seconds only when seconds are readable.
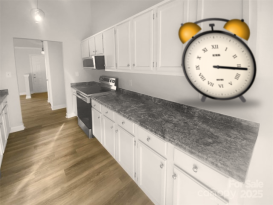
3.16
